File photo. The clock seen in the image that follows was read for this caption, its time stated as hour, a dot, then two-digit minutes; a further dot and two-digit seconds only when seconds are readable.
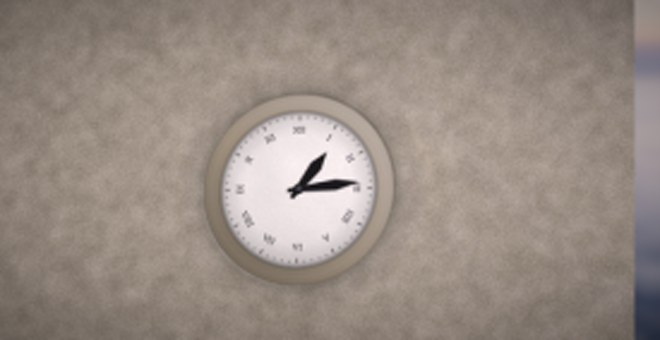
1.14
